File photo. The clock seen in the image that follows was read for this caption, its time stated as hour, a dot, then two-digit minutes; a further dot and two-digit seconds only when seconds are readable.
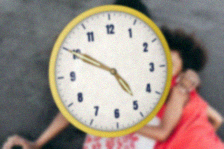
4.50
